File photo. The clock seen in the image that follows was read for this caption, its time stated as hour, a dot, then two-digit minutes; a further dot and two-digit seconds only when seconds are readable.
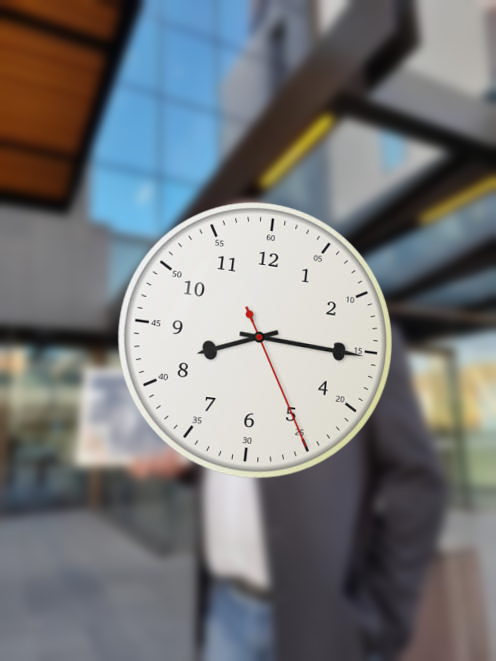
8.15.25
